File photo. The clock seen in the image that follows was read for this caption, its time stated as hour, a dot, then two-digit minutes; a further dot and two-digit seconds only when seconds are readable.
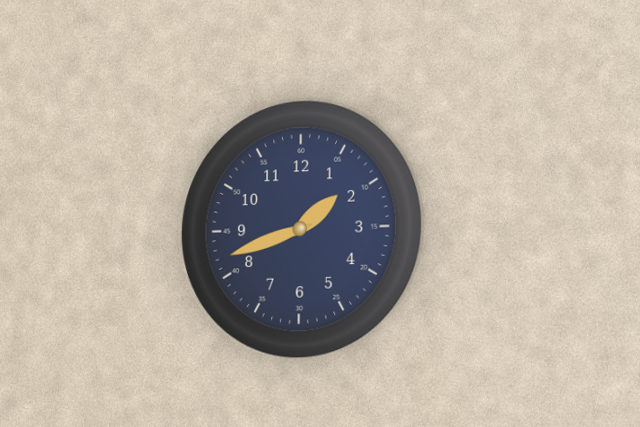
1.42
